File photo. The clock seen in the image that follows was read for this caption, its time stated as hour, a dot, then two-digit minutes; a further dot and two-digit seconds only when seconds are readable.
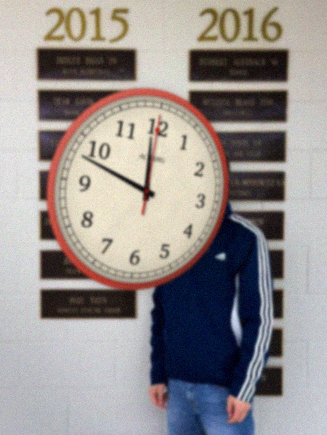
11.48.00
